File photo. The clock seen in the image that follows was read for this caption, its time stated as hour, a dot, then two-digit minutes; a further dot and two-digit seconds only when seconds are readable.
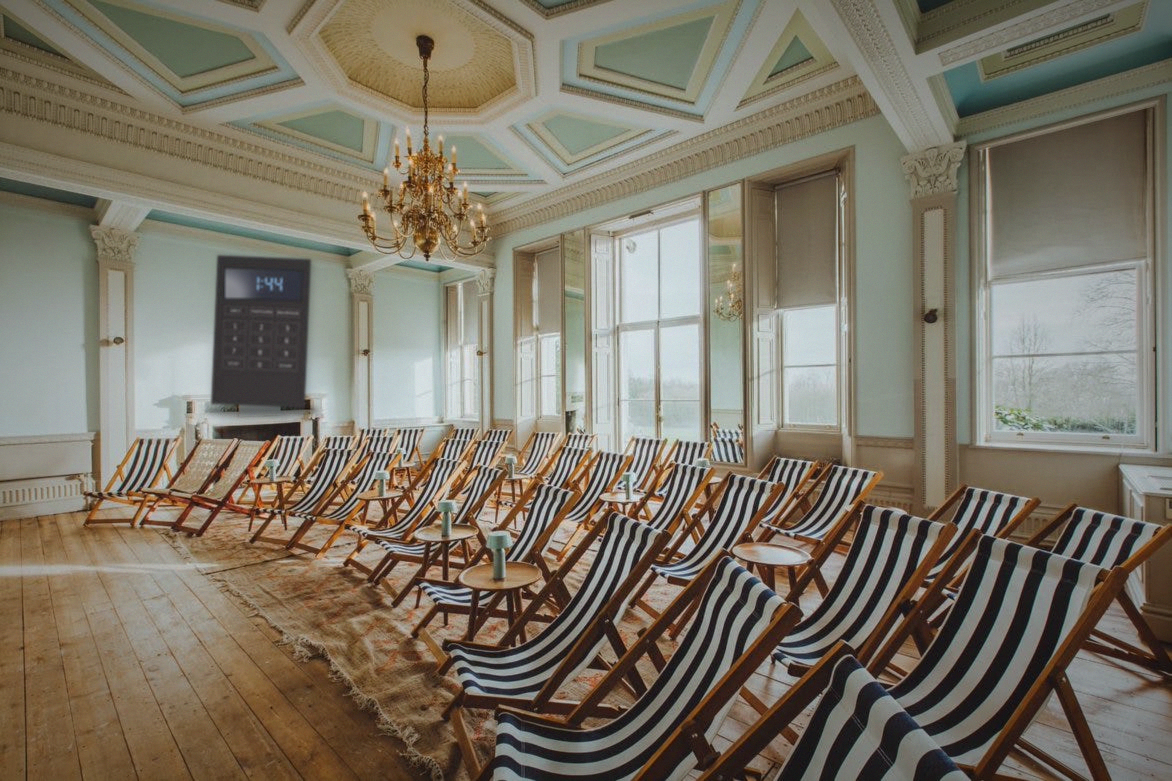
1.44
